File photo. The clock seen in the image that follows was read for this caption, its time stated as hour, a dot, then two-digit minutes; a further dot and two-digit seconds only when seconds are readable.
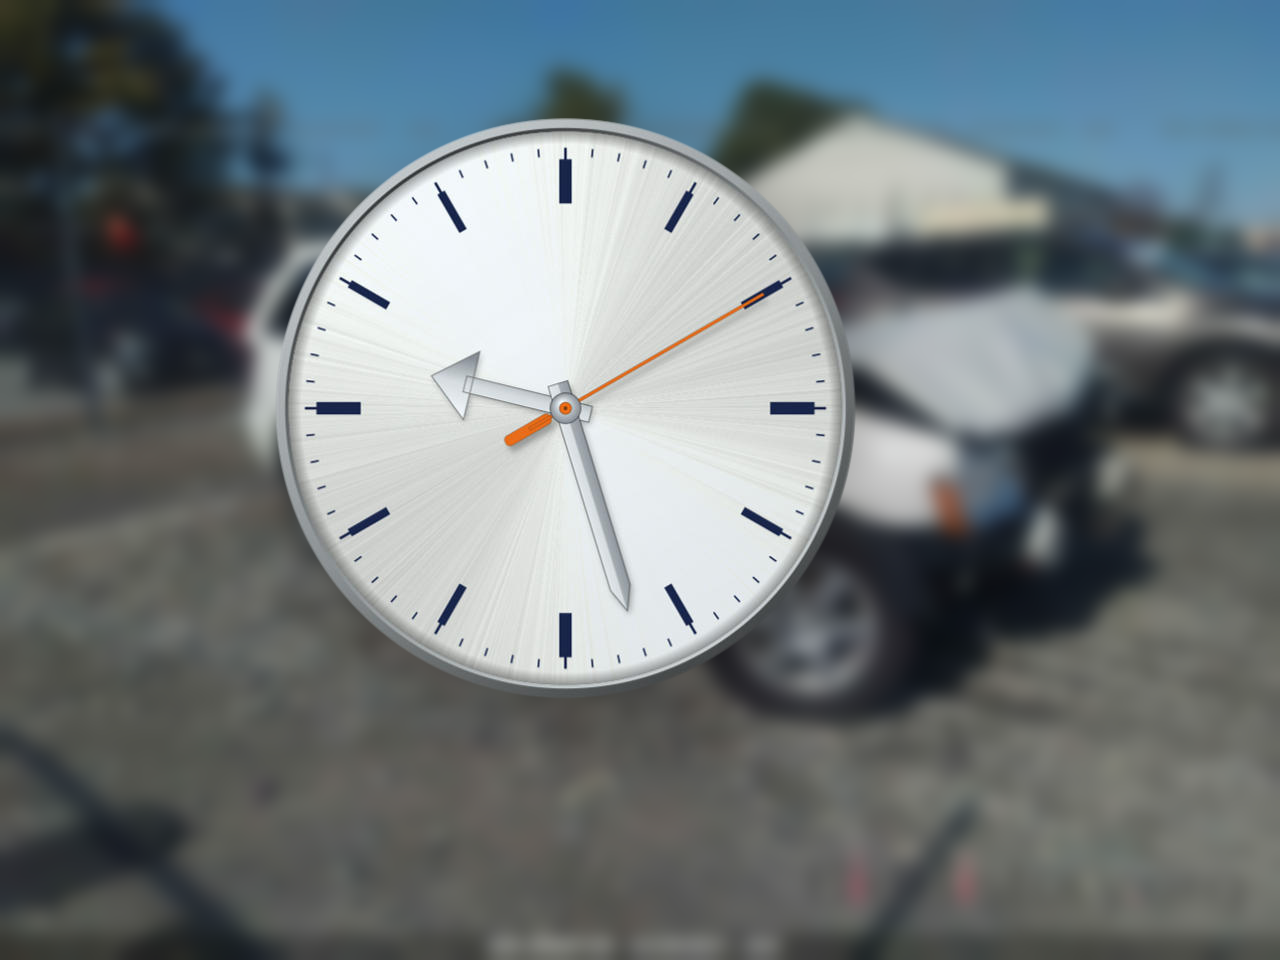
9.27.10
